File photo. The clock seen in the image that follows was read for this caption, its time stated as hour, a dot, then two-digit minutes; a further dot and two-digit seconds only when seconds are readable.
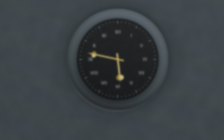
5.47
